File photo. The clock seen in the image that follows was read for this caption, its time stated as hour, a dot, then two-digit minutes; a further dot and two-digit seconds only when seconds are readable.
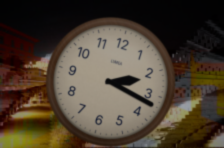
2.17
